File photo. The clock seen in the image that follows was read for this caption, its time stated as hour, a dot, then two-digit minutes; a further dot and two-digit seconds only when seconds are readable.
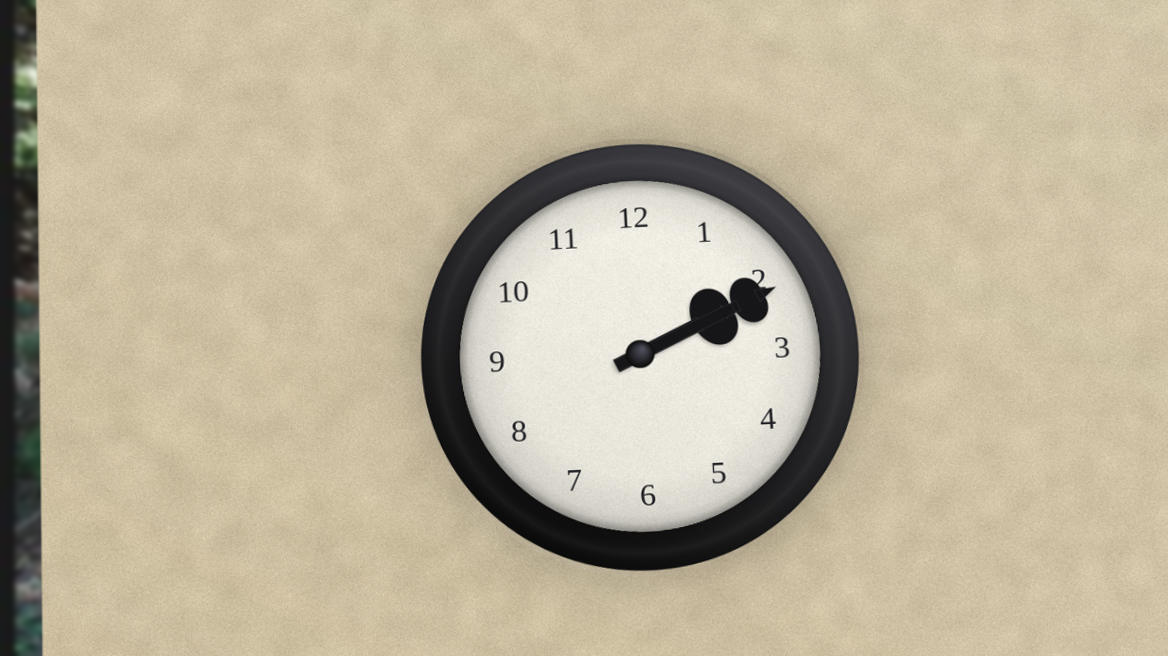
2.11
